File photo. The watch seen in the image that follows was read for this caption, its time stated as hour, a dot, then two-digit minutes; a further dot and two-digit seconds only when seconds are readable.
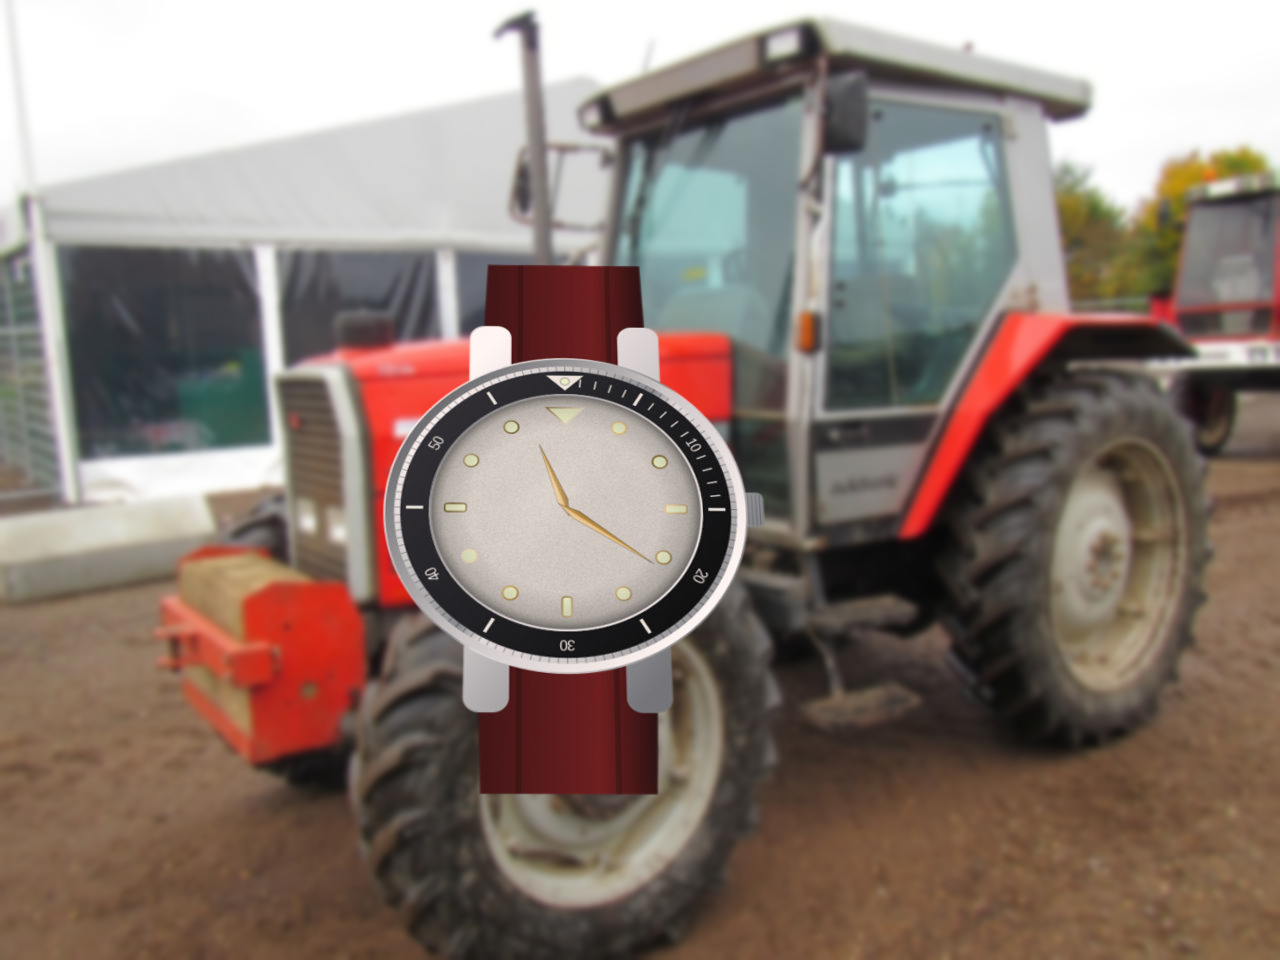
11.21
